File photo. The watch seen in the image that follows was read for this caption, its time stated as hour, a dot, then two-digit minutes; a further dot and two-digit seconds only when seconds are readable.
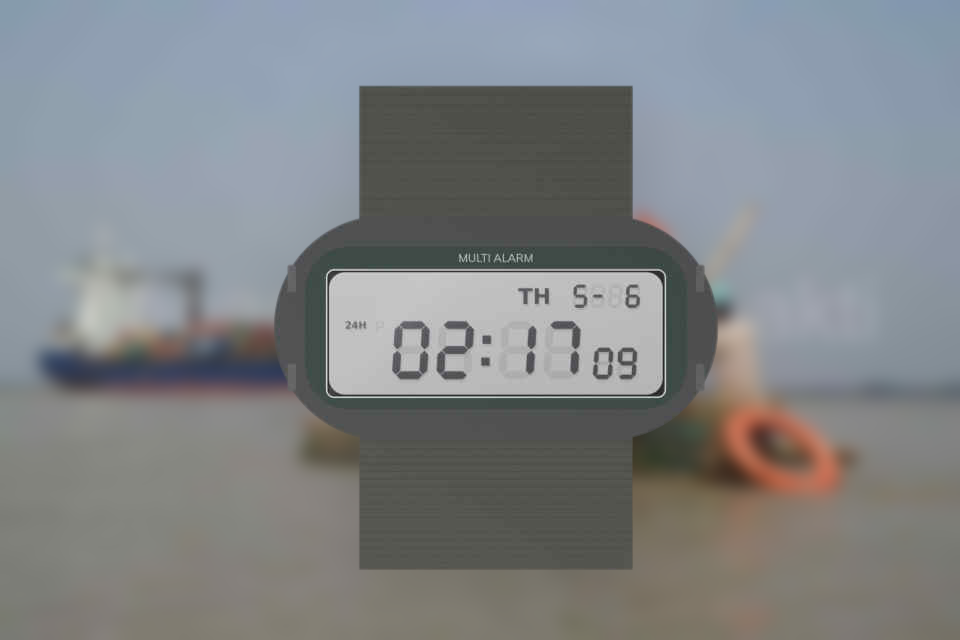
2.17.09
